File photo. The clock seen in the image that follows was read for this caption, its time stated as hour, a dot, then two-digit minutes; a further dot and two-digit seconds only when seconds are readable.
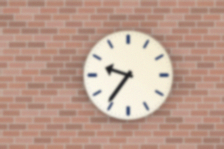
9.36
